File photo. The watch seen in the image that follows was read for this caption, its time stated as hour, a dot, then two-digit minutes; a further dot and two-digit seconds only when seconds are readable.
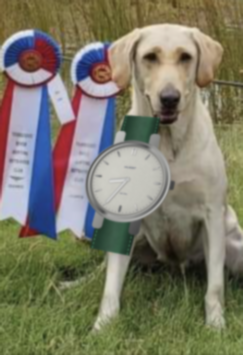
8.35
